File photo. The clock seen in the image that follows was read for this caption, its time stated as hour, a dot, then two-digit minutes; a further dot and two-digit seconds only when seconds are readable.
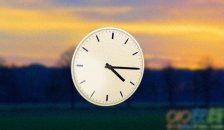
4.15
